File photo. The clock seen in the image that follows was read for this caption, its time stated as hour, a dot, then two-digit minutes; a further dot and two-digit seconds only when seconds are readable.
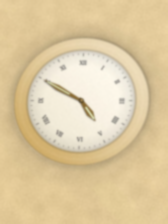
4.50
